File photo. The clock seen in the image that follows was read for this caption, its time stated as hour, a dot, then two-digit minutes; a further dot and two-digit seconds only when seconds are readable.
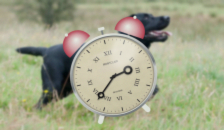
2.38
